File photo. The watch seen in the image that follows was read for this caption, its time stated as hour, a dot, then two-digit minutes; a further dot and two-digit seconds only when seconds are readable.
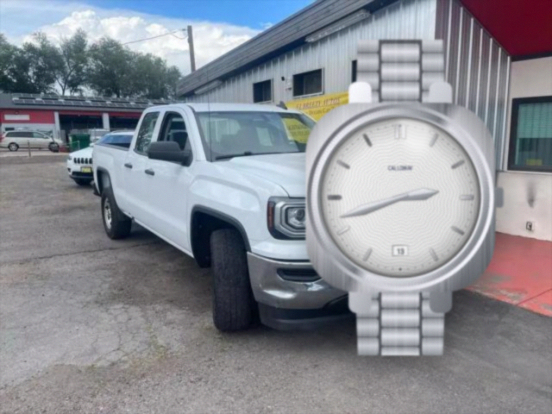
2.42
